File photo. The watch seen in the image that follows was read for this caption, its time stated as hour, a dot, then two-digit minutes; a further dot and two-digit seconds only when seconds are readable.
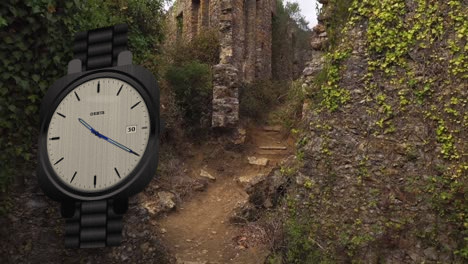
10.20
